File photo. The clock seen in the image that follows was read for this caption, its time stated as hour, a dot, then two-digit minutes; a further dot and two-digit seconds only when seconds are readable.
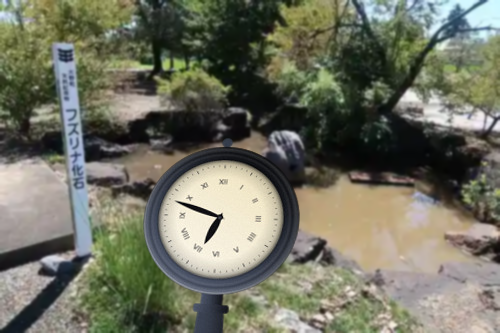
6.48
